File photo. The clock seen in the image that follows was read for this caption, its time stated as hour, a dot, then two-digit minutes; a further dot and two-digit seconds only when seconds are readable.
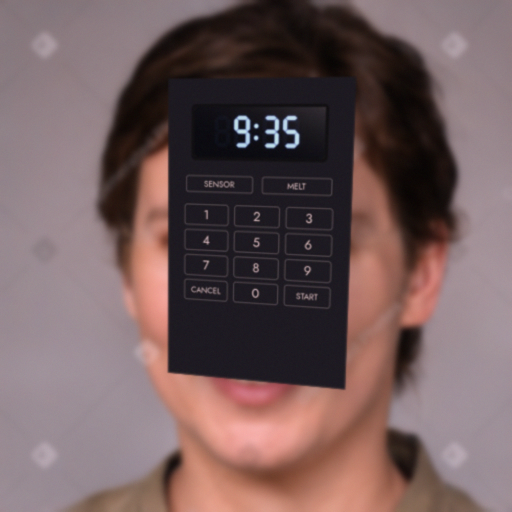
9.35
